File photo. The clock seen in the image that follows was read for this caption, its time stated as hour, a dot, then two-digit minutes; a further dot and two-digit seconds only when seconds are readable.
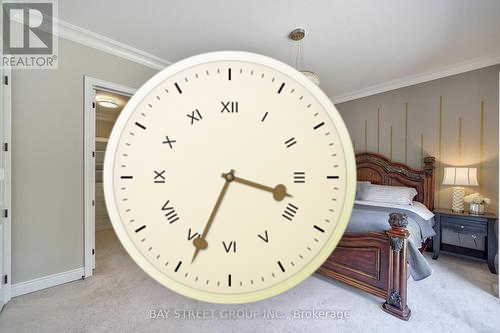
3.34
